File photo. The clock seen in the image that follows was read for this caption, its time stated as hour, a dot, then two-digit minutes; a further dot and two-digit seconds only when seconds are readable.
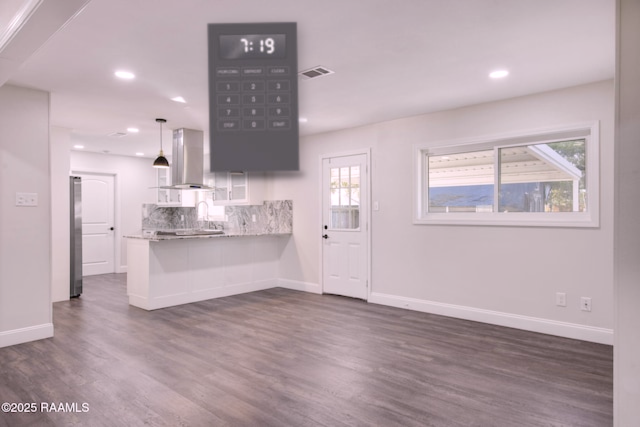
7.19
